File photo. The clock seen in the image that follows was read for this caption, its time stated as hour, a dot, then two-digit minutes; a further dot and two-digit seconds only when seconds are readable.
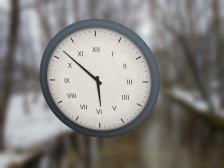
5.52
